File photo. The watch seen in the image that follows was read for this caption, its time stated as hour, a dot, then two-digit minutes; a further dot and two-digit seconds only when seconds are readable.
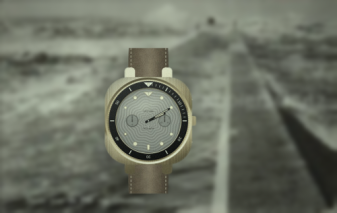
2.10
